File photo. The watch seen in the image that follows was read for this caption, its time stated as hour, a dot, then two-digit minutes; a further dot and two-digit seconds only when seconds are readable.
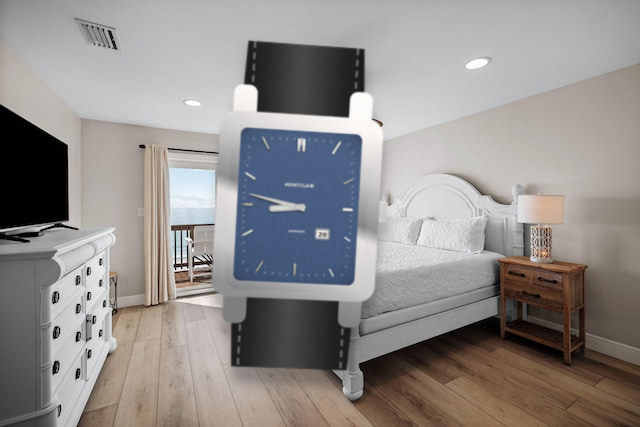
8.47
